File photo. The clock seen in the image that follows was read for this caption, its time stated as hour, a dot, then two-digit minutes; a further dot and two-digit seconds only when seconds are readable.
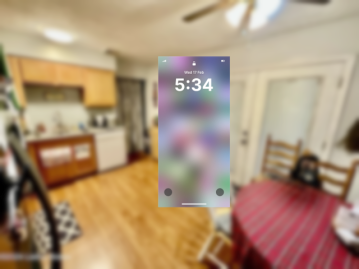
5.34
